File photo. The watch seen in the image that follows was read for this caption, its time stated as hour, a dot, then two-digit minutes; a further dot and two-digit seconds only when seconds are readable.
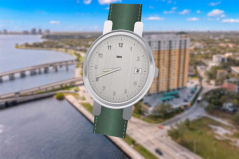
8.41
